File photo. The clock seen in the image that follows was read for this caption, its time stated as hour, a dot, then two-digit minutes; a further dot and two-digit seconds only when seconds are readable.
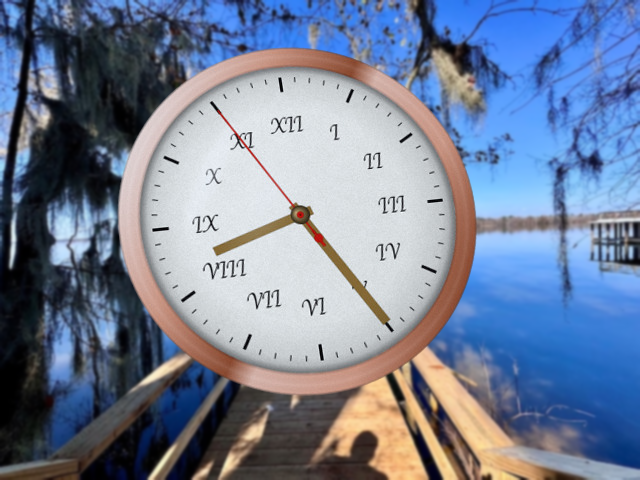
8.24.55
